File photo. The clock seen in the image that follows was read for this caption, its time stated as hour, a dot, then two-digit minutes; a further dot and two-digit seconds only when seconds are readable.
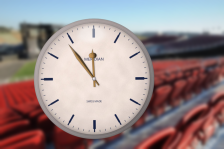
11.54
